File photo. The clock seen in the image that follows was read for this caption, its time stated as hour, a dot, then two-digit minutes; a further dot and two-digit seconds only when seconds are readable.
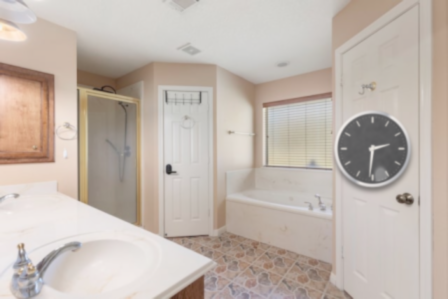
2.31
